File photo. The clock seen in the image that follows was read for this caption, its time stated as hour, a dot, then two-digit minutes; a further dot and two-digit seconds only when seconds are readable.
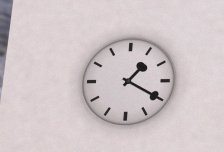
1.20
